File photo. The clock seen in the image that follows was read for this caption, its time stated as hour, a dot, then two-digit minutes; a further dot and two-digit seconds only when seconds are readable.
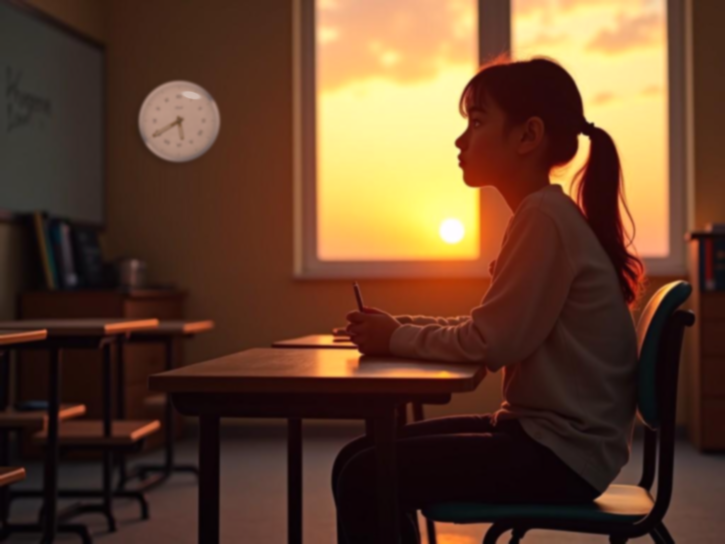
5.40
